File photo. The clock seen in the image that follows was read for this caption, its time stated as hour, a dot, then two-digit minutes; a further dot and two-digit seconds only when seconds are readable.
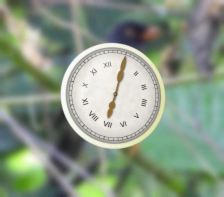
7.05
